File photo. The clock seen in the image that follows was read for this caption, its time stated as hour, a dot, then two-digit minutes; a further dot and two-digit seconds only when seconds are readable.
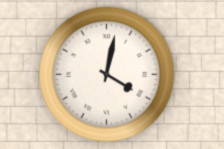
4.02
